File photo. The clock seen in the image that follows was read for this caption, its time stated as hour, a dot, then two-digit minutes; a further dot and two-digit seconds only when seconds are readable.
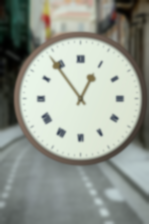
12.54
